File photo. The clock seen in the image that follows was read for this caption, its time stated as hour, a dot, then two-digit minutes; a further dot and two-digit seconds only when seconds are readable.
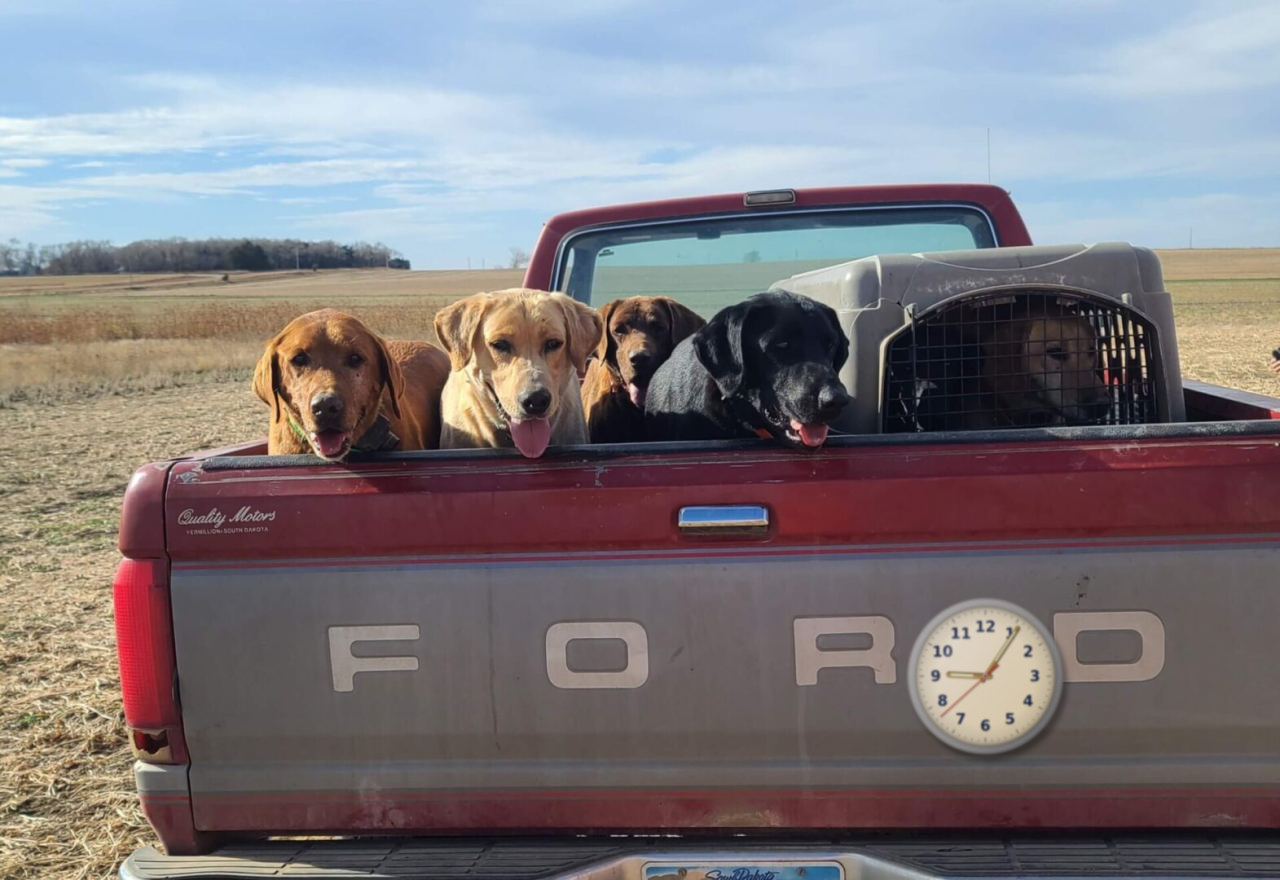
9.05.38
